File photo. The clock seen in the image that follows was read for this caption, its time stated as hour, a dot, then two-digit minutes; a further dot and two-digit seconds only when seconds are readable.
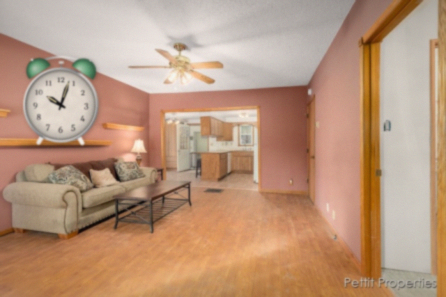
10.03
